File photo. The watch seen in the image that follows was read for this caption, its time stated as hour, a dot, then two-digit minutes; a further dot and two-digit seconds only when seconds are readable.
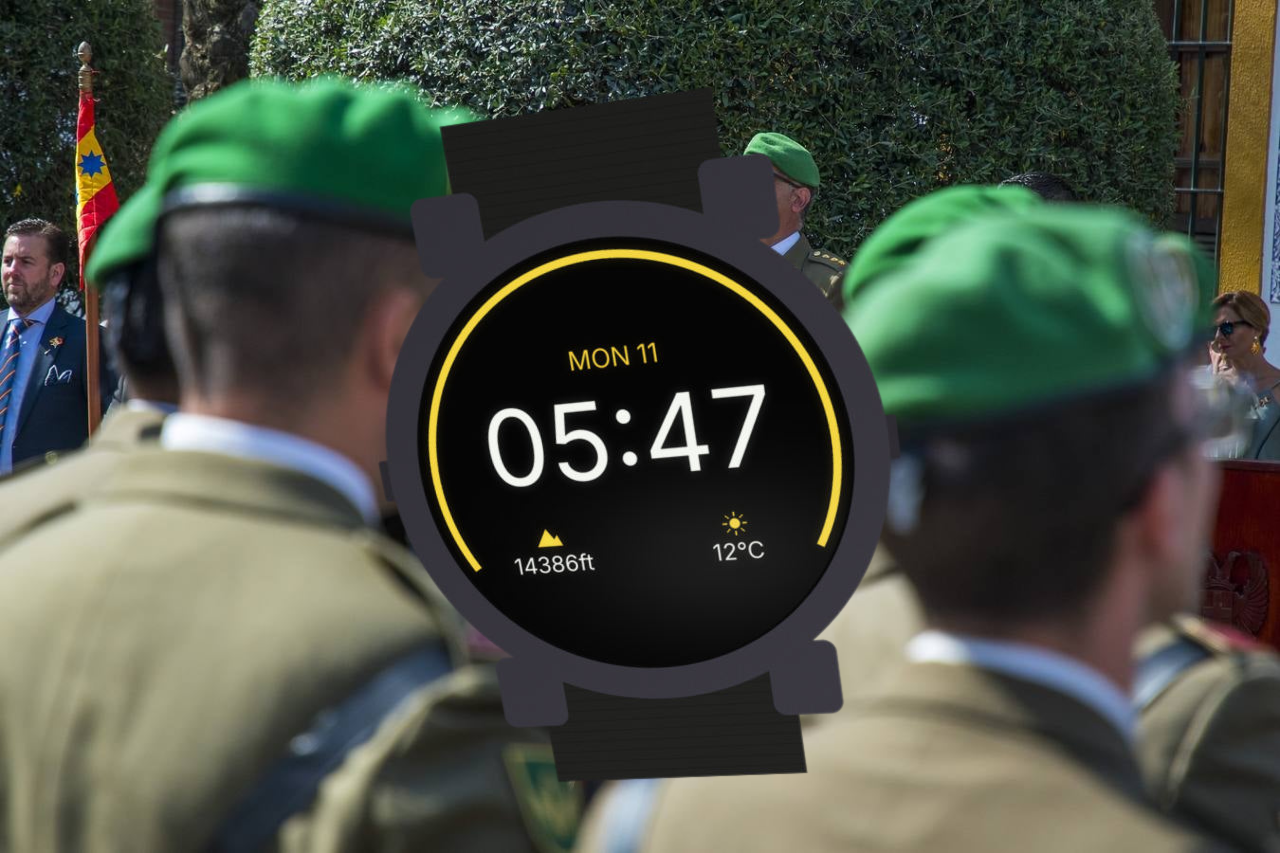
5.47
